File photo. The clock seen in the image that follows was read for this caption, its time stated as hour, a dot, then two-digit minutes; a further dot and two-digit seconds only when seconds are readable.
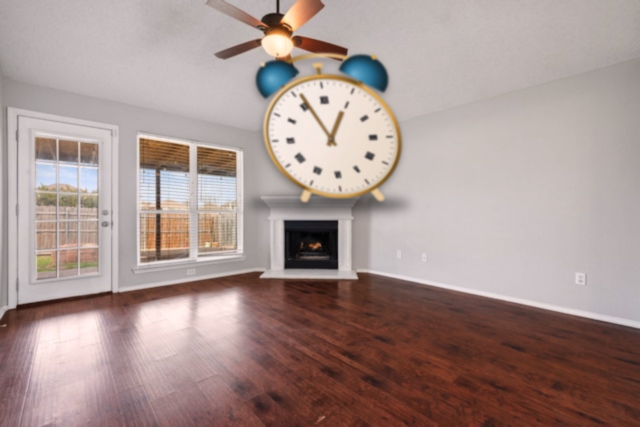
12.56
